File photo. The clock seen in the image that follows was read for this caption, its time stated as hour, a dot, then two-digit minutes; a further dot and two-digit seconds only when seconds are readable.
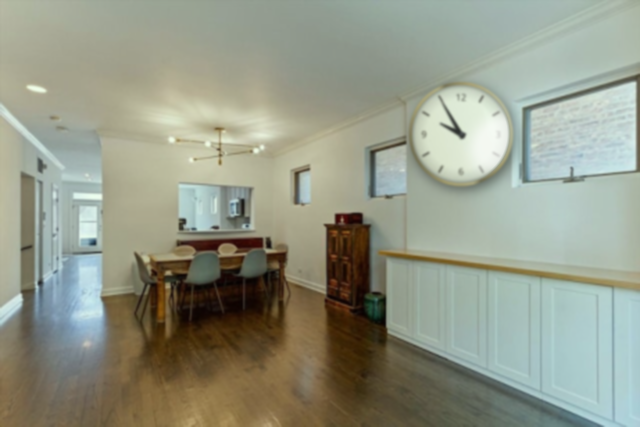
9.55
